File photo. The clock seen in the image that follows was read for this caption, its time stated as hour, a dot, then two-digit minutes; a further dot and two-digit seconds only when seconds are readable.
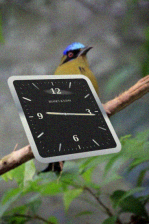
9.16
